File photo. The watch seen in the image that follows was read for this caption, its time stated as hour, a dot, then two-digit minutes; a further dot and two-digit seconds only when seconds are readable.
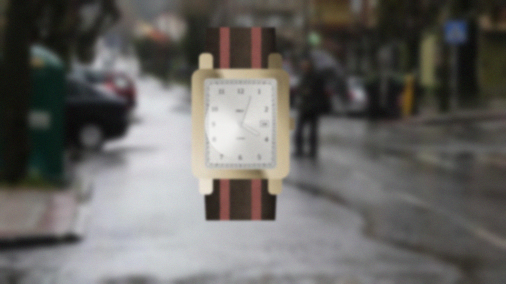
4.03
